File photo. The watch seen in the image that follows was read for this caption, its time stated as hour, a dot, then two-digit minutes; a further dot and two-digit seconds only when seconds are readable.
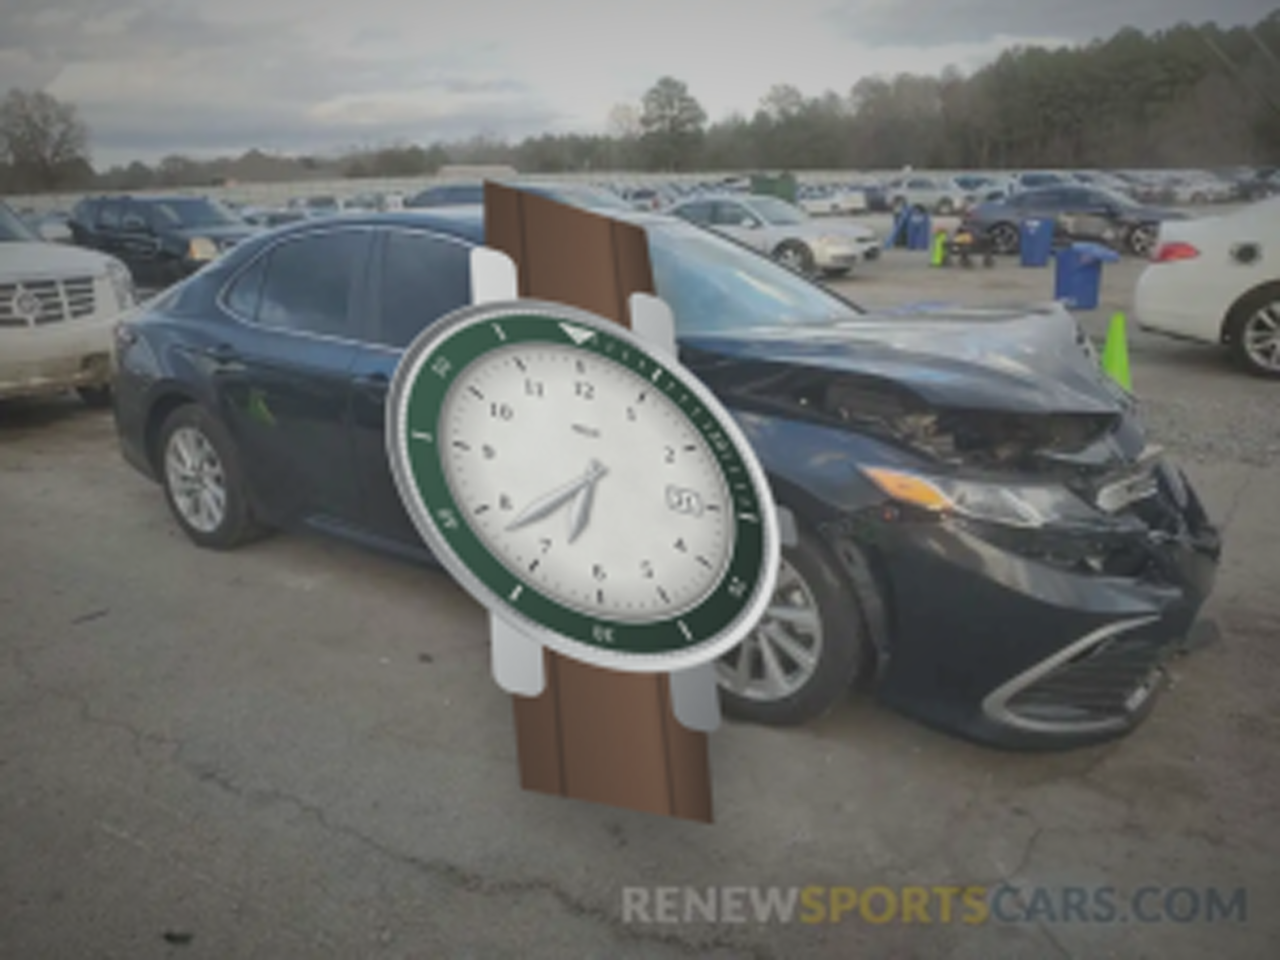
6.38
